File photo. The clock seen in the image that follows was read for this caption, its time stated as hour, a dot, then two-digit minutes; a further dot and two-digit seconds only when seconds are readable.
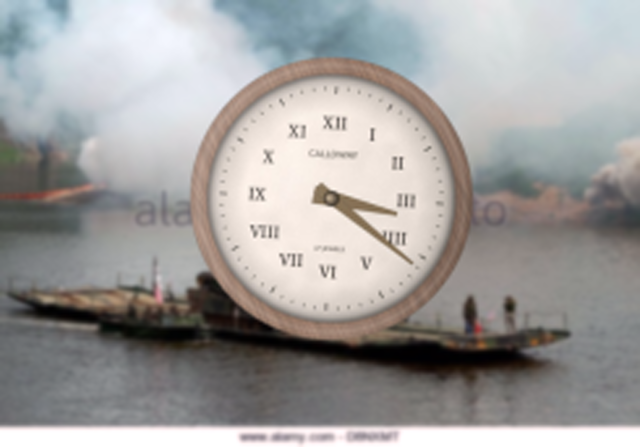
3.21
